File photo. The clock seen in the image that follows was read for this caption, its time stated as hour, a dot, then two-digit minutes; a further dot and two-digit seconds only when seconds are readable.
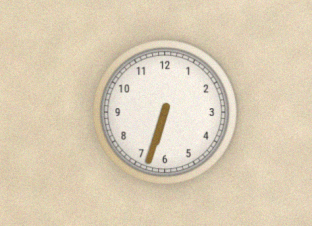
6.33
